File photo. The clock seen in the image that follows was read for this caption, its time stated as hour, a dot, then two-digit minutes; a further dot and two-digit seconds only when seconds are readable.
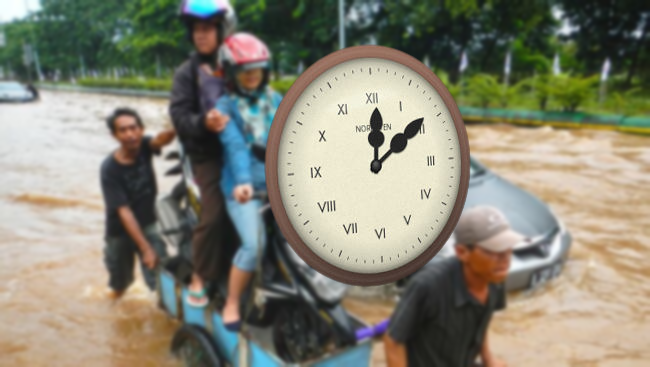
12.09
